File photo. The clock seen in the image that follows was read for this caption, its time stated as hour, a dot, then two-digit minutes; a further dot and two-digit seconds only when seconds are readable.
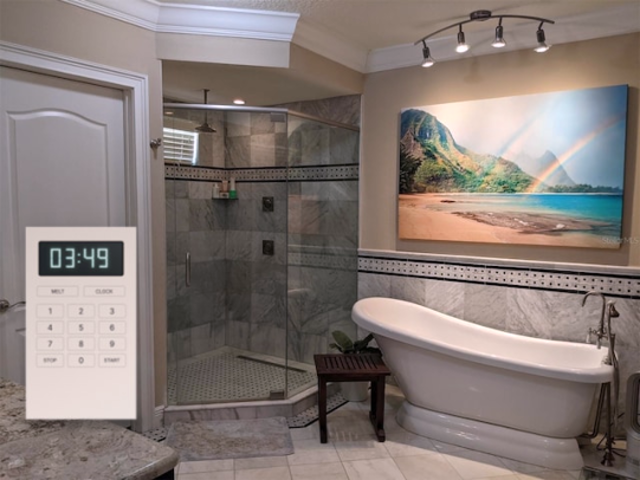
3.49
